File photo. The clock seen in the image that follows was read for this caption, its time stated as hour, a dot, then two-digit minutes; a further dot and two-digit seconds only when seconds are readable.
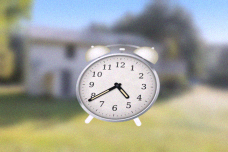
4.39
